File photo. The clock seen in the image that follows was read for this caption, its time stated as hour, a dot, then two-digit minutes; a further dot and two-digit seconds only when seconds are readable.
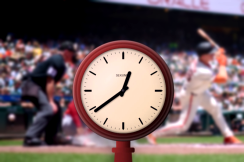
12.39
